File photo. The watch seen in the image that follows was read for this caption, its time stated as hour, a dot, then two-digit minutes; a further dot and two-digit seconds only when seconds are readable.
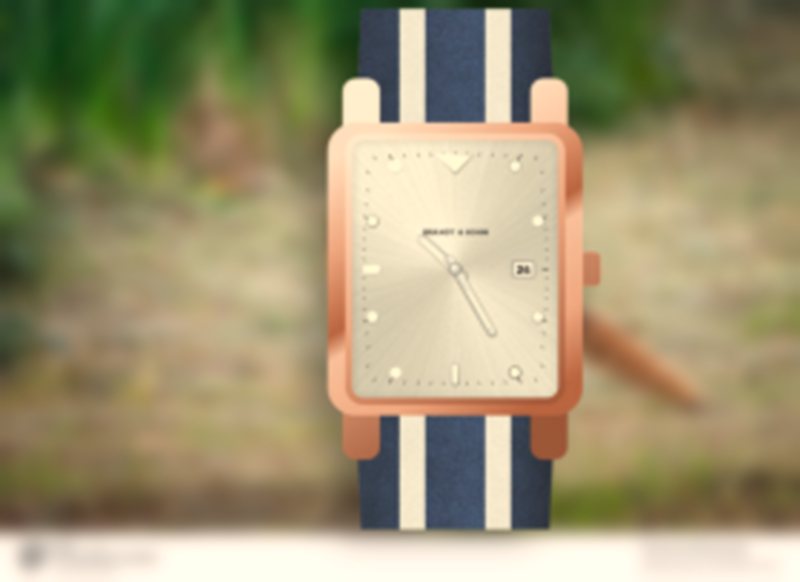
10.25
